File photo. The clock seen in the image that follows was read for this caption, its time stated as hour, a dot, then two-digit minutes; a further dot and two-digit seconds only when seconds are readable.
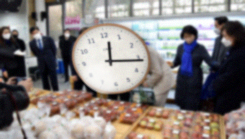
12.16
